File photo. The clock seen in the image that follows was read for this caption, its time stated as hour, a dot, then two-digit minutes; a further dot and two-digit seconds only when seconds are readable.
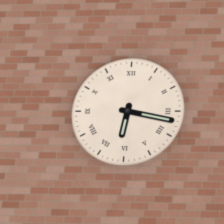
6.17
